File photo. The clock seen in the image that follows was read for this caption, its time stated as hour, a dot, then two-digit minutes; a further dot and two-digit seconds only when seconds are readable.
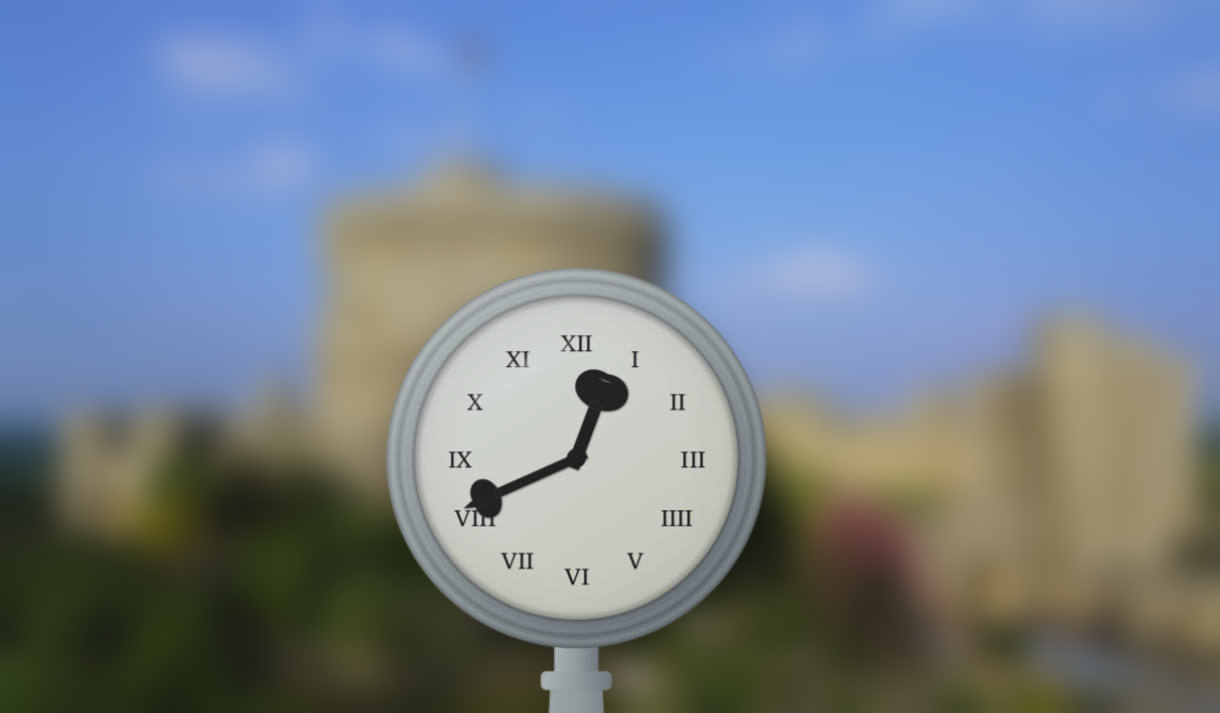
12.41
